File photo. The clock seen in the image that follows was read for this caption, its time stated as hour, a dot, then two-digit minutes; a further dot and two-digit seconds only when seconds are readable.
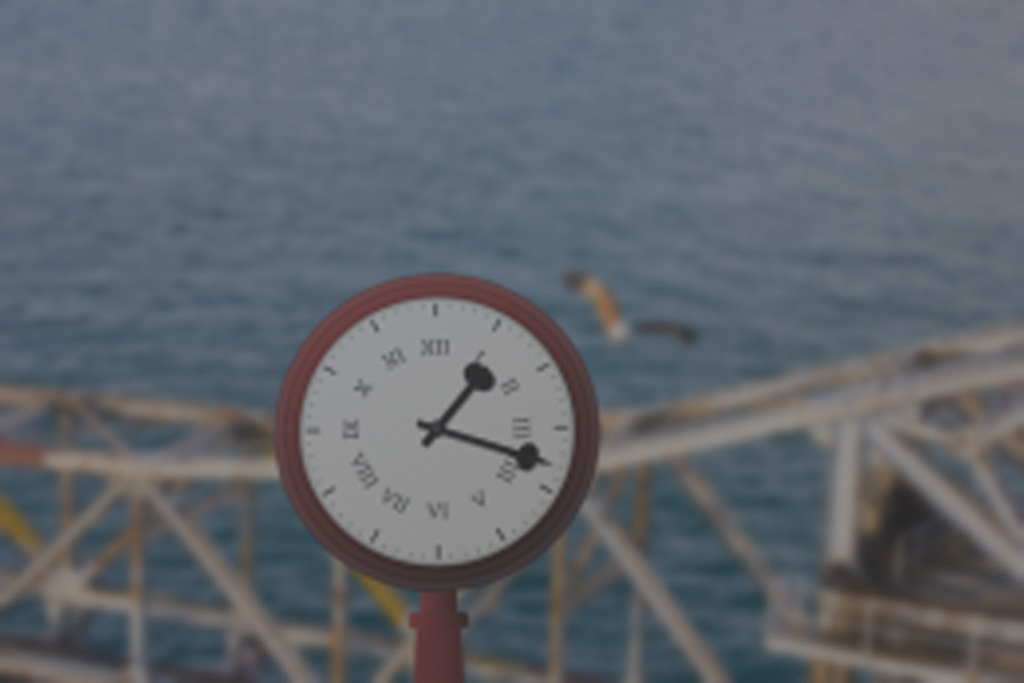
1.18
